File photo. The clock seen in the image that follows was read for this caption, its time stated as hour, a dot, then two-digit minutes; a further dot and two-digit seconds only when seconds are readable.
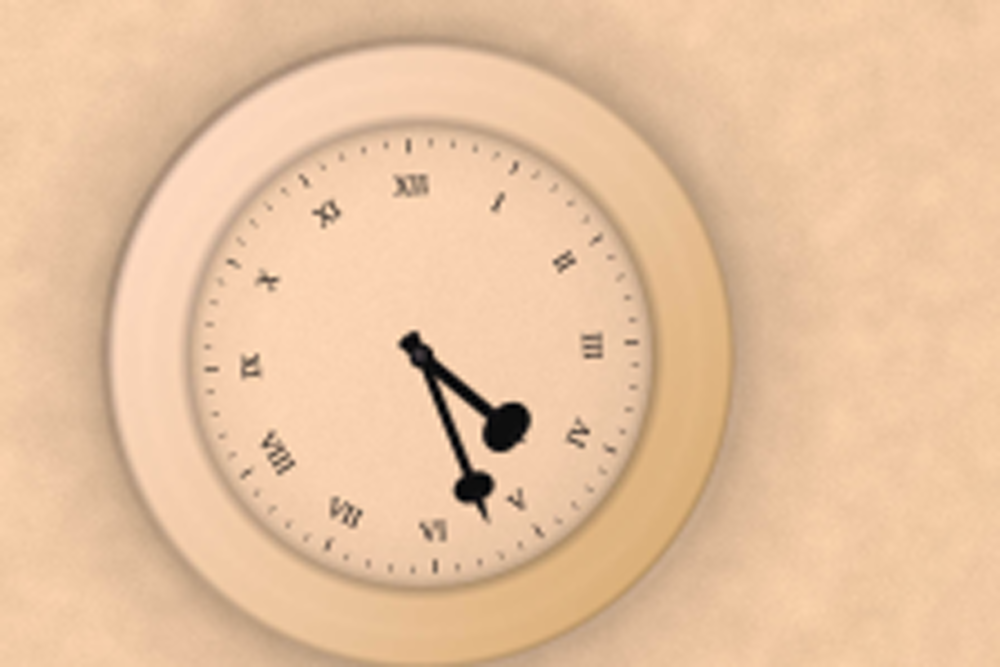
4.27
